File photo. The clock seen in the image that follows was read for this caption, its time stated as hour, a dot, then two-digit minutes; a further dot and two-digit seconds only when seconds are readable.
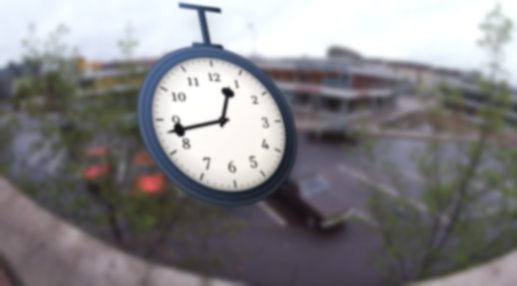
12.43
